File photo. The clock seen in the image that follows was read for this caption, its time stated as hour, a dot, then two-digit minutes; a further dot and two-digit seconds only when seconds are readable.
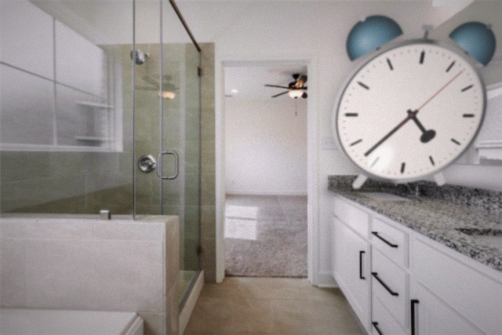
4.37.07
